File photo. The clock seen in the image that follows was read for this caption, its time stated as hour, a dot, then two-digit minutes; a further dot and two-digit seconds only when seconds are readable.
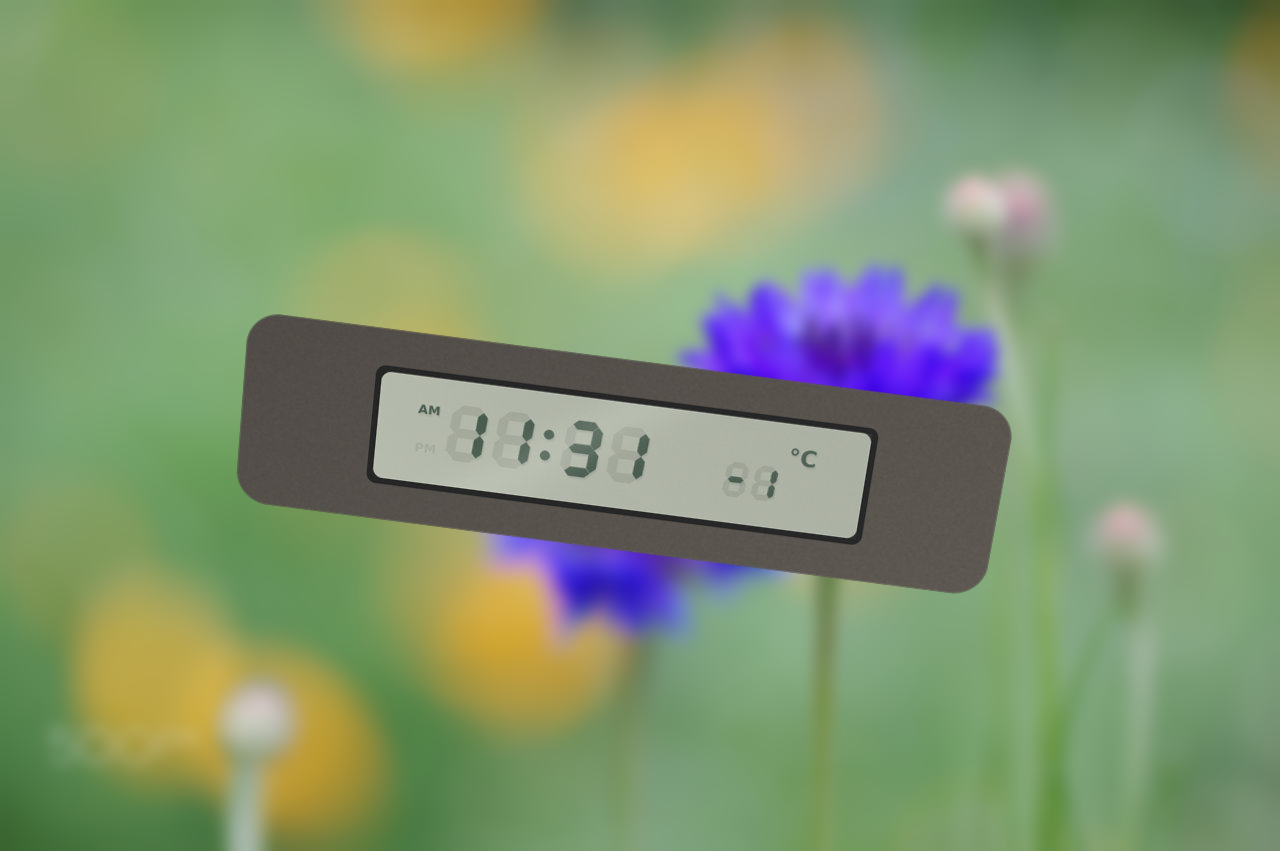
11.31
